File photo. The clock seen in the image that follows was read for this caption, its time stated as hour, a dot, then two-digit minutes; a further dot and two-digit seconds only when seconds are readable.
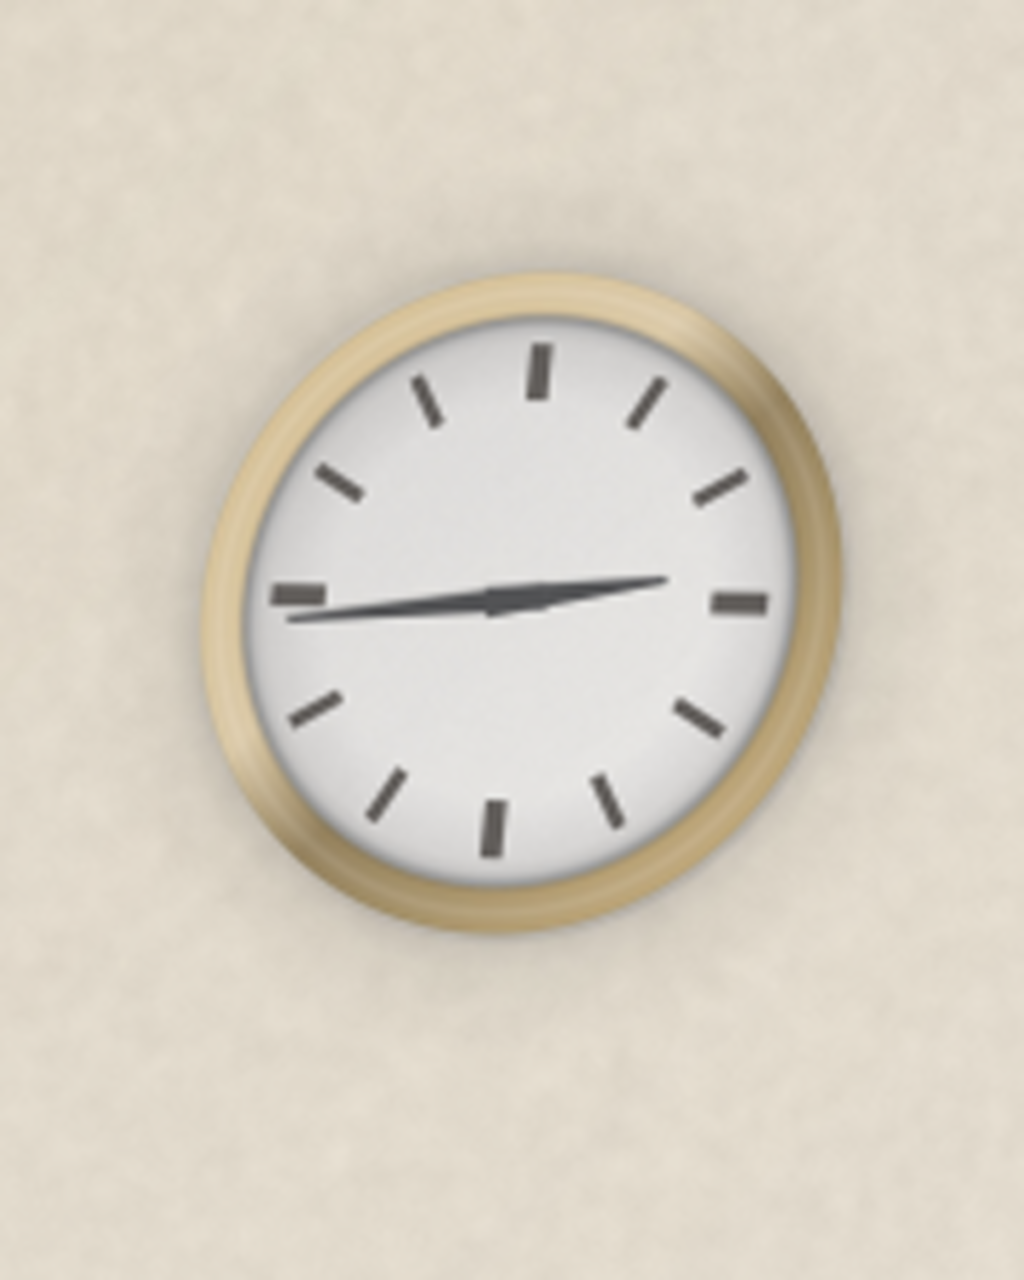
2.44
